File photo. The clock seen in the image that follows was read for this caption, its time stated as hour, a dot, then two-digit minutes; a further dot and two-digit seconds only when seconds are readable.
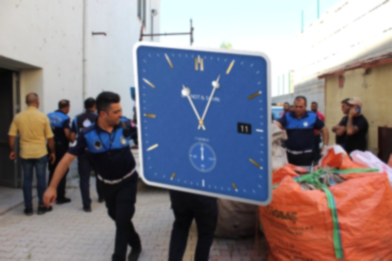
11.04
